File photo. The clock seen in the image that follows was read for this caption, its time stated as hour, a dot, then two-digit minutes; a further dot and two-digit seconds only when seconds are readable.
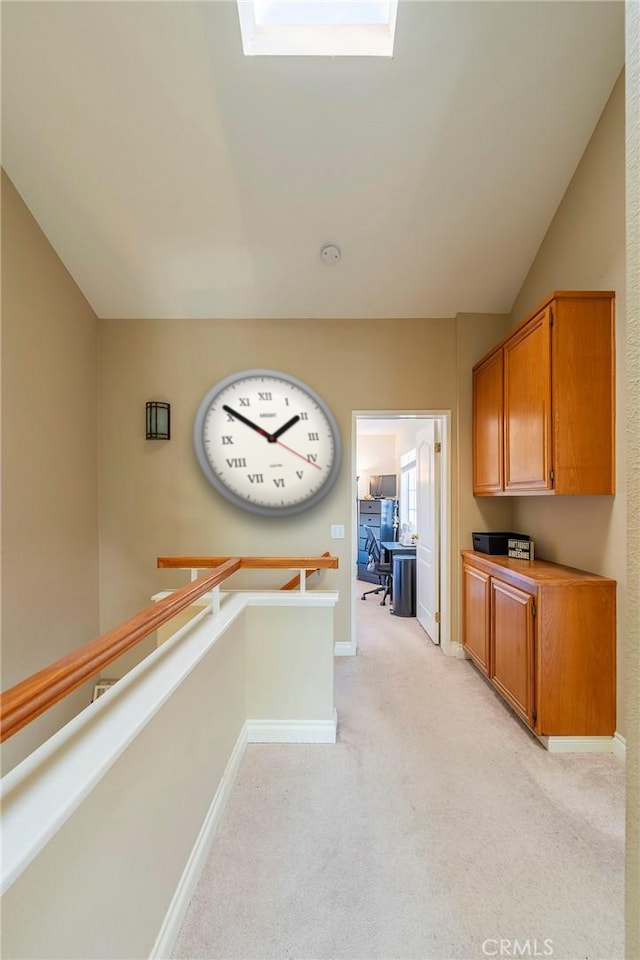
1.51.21
